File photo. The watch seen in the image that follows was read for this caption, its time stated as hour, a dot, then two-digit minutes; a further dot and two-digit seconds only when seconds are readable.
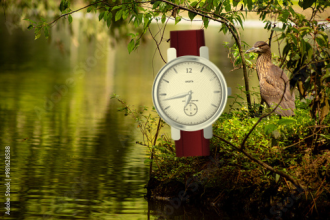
6.43
